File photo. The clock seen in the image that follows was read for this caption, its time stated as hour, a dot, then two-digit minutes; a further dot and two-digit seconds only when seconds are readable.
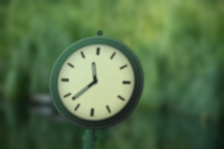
11.38
